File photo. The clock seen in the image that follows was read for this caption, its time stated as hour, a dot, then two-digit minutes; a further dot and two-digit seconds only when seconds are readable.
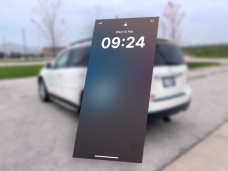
9.24
